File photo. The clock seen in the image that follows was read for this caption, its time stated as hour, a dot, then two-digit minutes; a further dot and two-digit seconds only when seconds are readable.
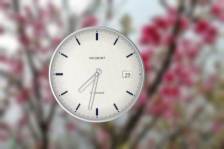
7.32
